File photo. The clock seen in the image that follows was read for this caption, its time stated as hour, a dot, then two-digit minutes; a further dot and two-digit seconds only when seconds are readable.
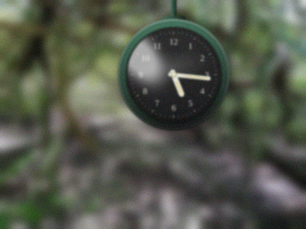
5.16
